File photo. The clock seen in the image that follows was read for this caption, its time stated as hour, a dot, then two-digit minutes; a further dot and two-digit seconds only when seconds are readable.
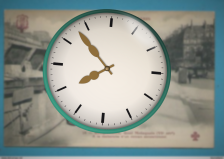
7.53
